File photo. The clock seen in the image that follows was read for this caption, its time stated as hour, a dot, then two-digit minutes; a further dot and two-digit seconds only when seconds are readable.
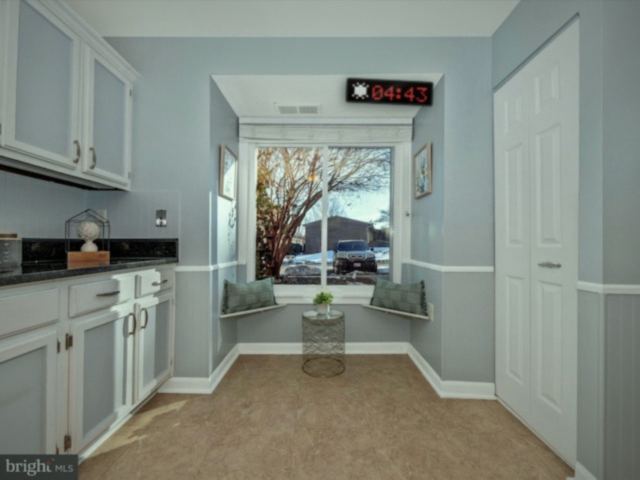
4.43
